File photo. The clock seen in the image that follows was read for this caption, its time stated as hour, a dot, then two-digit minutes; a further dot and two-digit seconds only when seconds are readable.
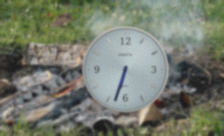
6.33
